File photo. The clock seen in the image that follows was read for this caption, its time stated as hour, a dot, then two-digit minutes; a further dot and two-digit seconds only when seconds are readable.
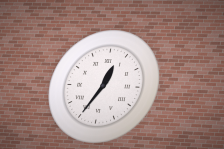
12.35
